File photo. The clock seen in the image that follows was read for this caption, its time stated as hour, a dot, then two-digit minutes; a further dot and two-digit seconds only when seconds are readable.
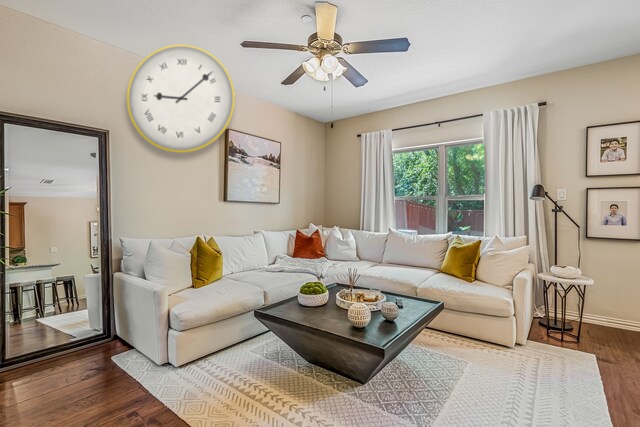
9.08
